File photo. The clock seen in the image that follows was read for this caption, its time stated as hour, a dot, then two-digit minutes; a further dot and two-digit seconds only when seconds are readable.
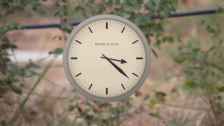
3.22
